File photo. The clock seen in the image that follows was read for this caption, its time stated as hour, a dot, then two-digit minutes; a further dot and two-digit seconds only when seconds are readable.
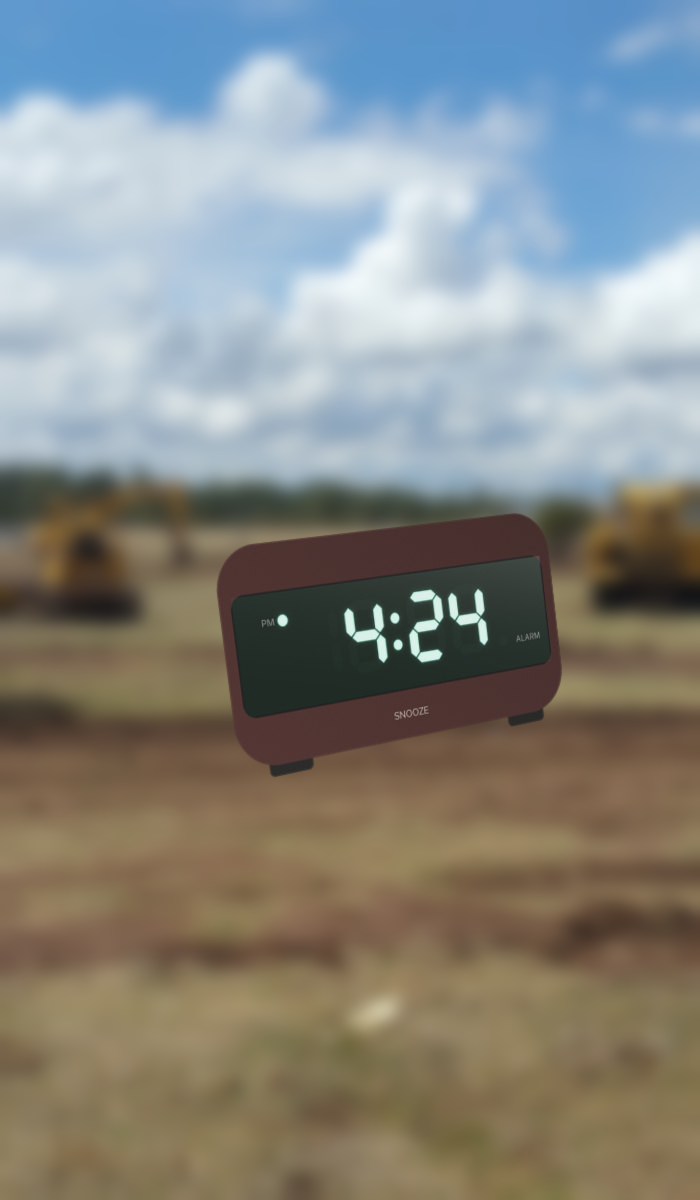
4.24
